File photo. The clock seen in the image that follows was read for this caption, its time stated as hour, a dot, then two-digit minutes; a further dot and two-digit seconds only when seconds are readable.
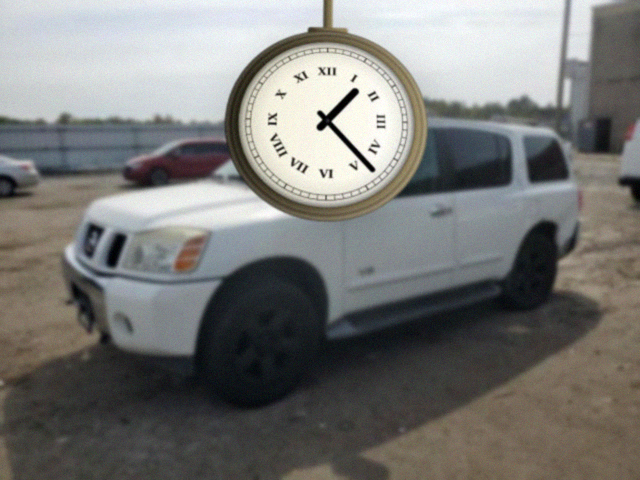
1.23
